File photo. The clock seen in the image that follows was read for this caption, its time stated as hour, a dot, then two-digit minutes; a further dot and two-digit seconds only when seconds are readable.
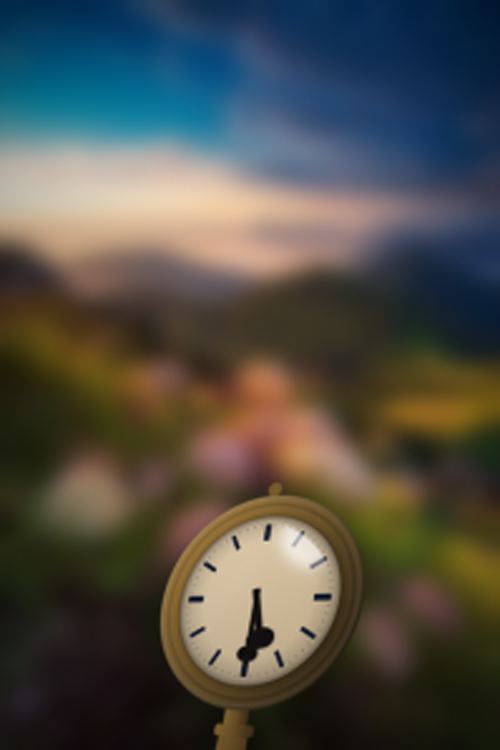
5.30
